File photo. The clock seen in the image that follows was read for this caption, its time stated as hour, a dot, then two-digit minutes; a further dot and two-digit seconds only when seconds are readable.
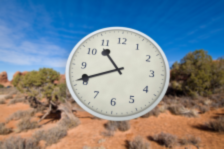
10.41
